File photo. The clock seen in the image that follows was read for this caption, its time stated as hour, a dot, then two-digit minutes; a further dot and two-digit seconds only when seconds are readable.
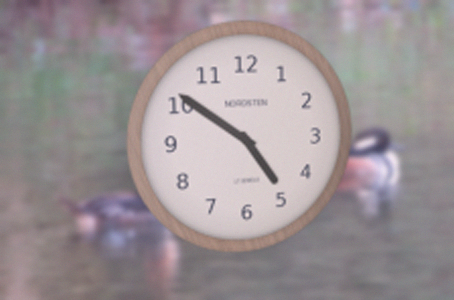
4.51
